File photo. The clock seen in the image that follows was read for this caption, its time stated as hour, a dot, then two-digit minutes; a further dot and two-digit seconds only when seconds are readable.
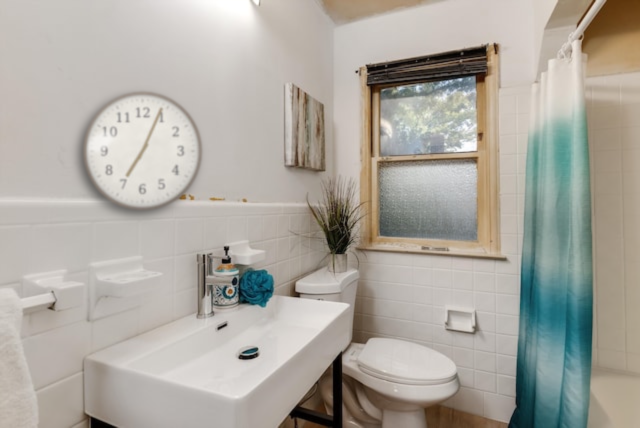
7.04
